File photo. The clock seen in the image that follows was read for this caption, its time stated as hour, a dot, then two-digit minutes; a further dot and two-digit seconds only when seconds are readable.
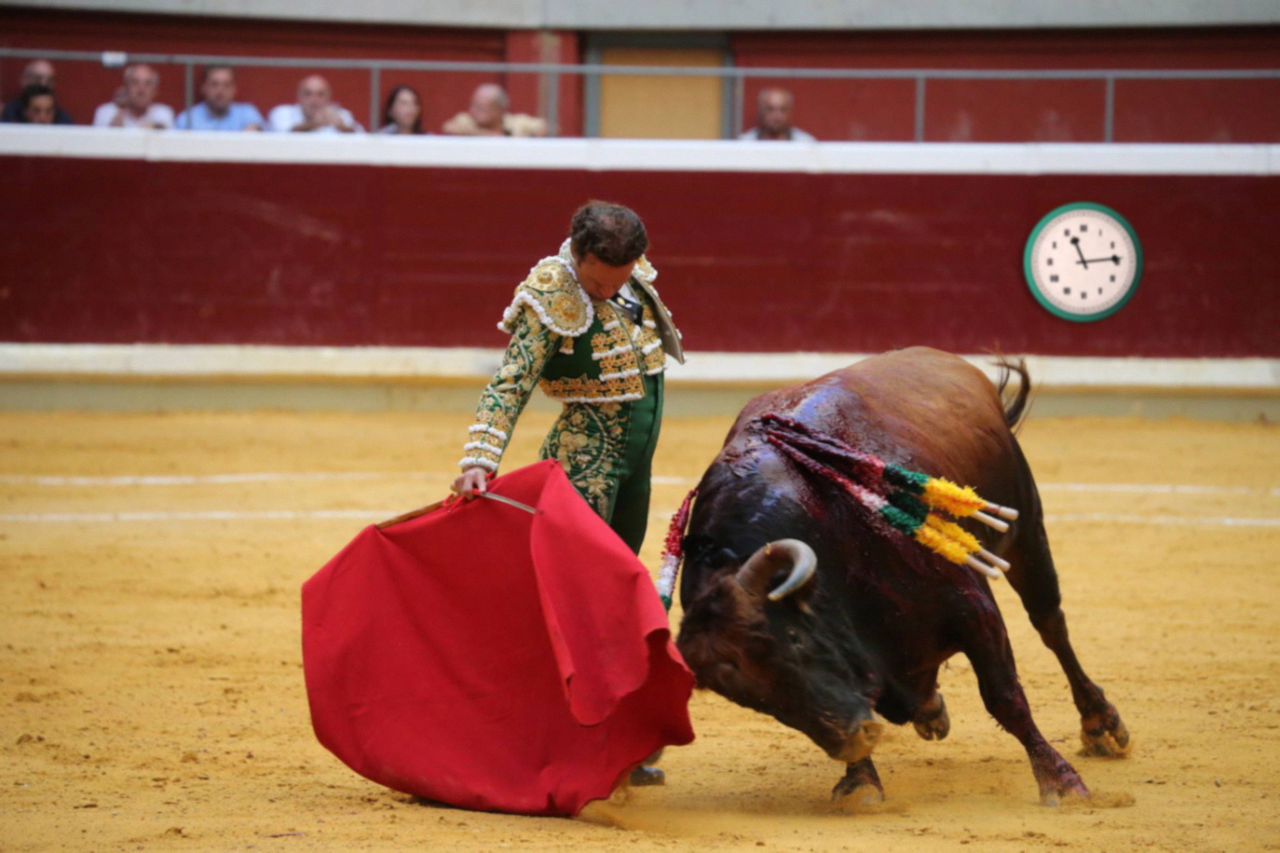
11.14
